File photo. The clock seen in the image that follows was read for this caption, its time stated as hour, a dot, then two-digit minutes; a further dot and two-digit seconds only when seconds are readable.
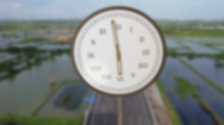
5.59
